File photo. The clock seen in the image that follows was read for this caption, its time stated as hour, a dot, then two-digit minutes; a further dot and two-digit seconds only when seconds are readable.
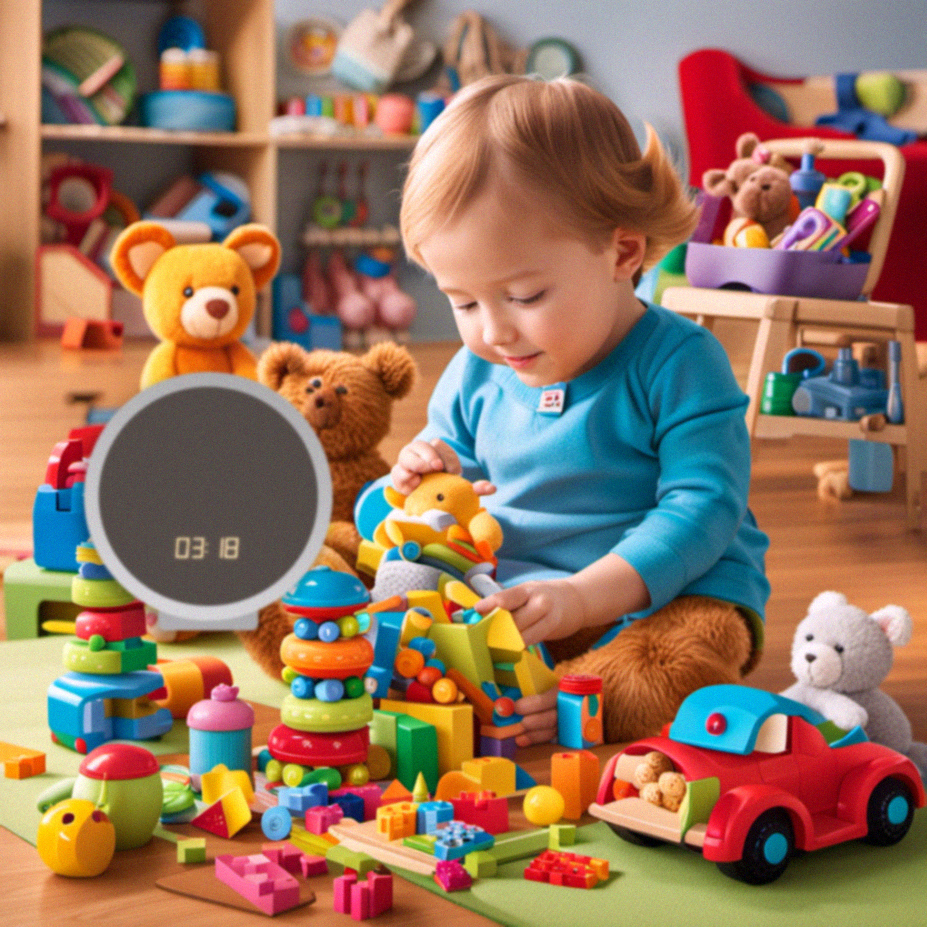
3.18
